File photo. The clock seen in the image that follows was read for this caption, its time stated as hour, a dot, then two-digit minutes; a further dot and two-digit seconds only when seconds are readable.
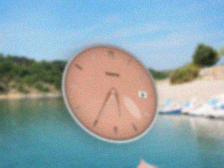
5.35
